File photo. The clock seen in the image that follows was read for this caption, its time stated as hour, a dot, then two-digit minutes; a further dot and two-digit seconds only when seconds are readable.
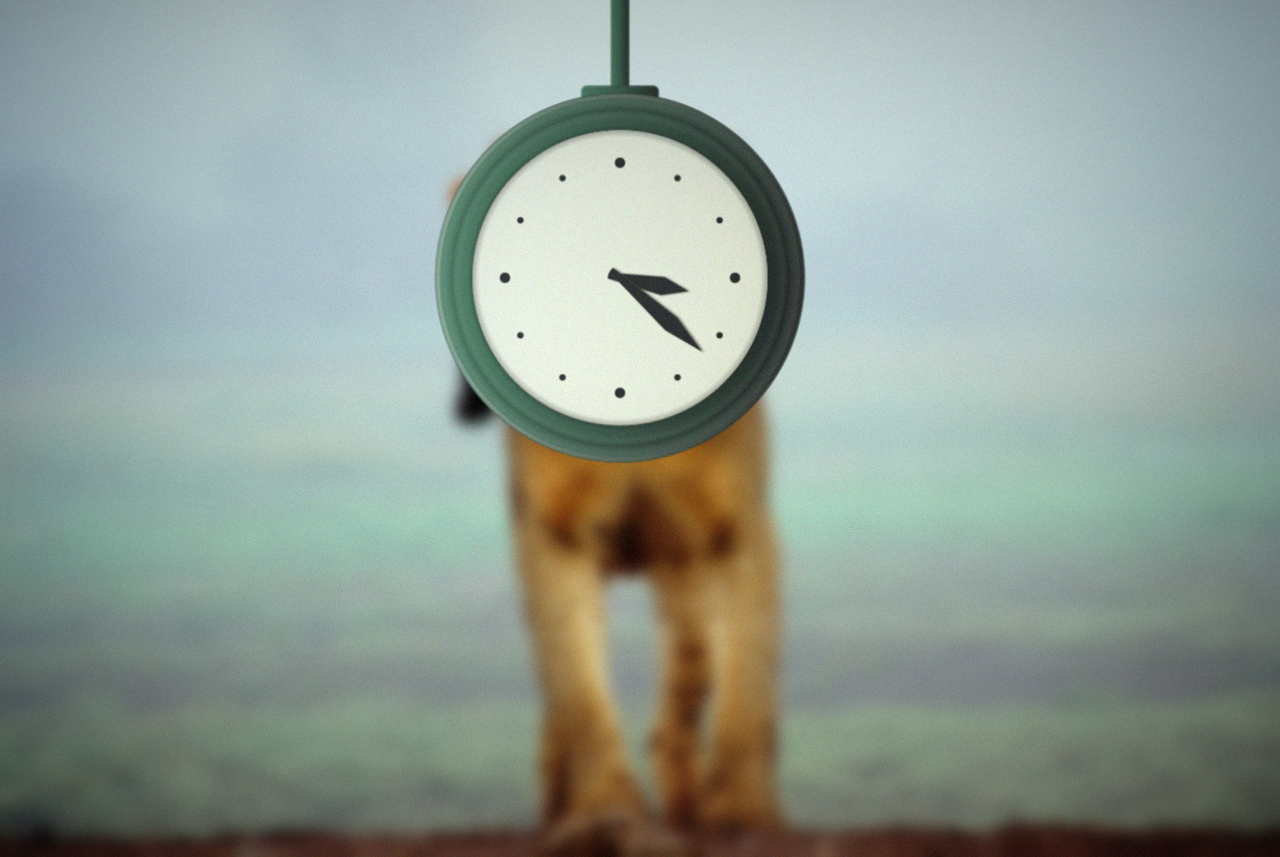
3.22
